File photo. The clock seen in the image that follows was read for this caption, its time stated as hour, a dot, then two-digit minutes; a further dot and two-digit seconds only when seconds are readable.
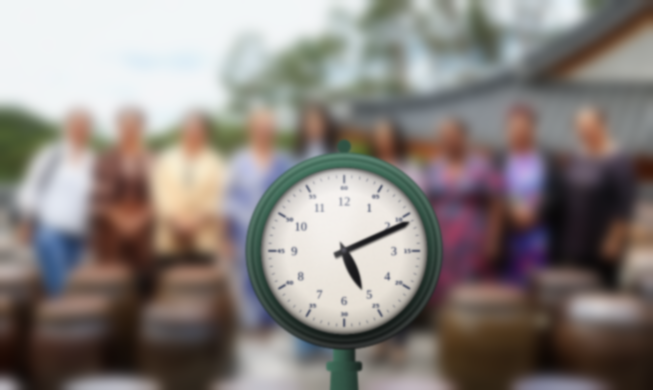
5.11
